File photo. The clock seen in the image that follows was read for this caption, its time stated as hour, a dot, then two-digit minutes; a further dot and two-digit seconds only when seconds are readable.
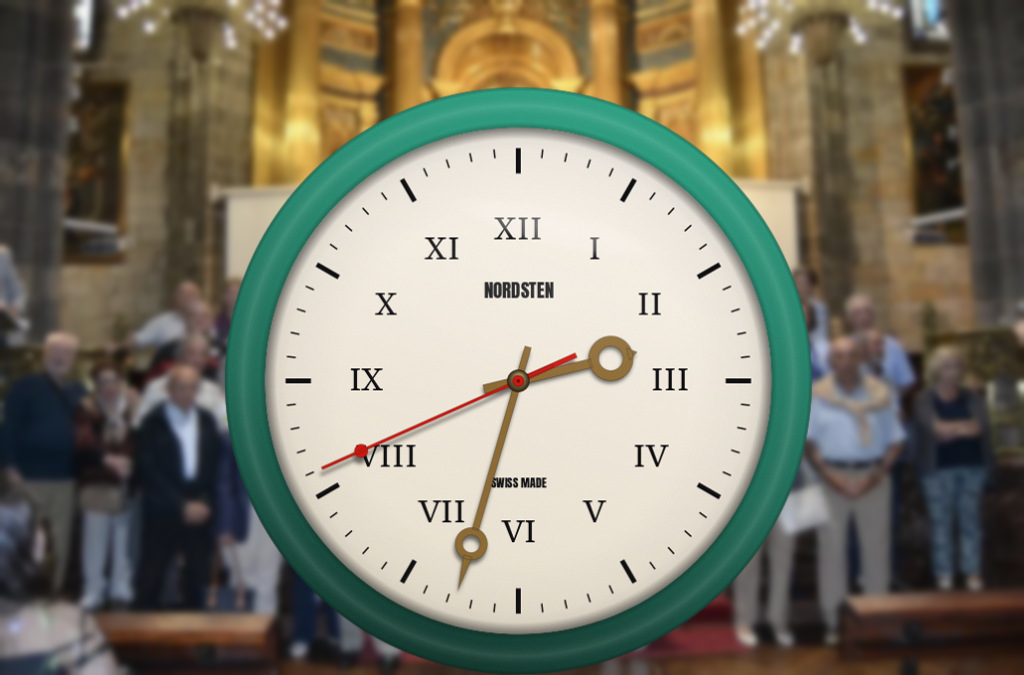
2.32.41
